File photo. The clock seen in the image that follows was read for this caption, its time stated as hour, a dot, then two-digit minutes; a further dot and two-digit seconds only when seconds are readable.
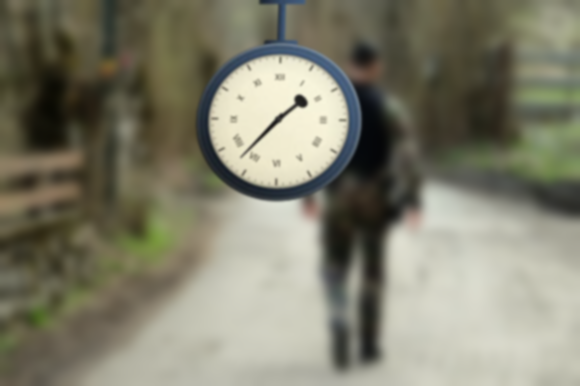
1.37
